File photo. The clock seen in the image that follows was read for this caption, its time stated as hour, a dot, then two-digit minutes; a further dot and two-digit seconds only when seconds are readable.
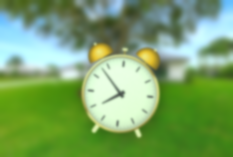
7.53
